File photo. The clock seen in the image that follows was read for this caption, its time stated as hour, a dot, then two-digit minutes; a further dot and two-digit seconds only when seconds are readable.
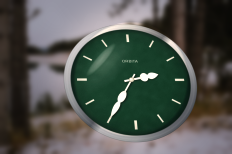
2.35
